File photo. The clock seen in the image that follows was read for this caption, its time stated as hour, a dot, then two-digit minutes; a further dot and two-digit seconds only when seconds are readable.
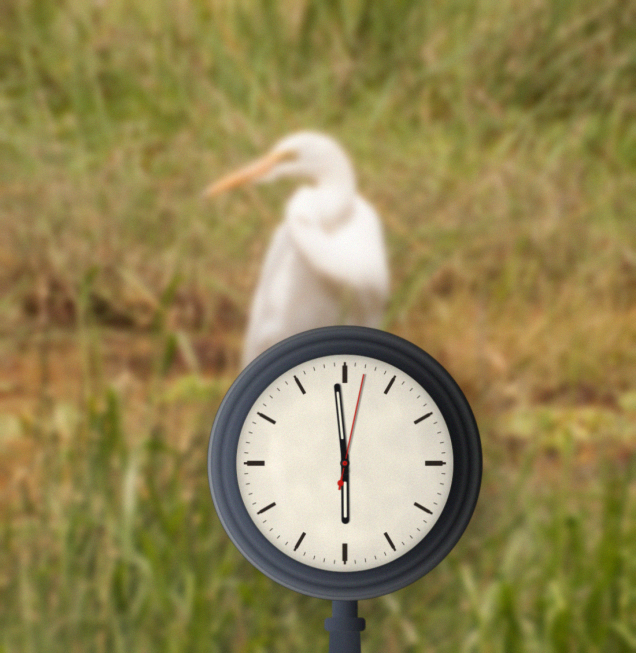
5.59.02
